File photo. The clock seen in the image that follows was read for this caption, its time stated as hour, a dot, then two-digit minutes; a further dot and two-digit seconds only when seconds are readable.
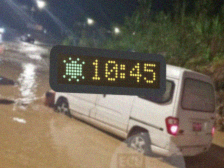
10.45
